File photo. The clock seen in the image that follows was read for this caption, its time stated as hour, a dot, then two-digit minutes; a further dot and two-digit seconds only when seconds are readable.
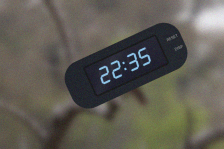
22.35
